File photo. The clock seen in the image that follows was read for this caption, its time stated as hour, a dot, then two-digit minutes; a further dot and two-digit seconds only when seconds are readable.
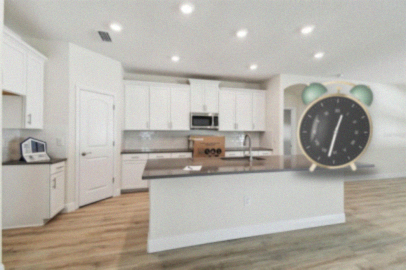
12.32
